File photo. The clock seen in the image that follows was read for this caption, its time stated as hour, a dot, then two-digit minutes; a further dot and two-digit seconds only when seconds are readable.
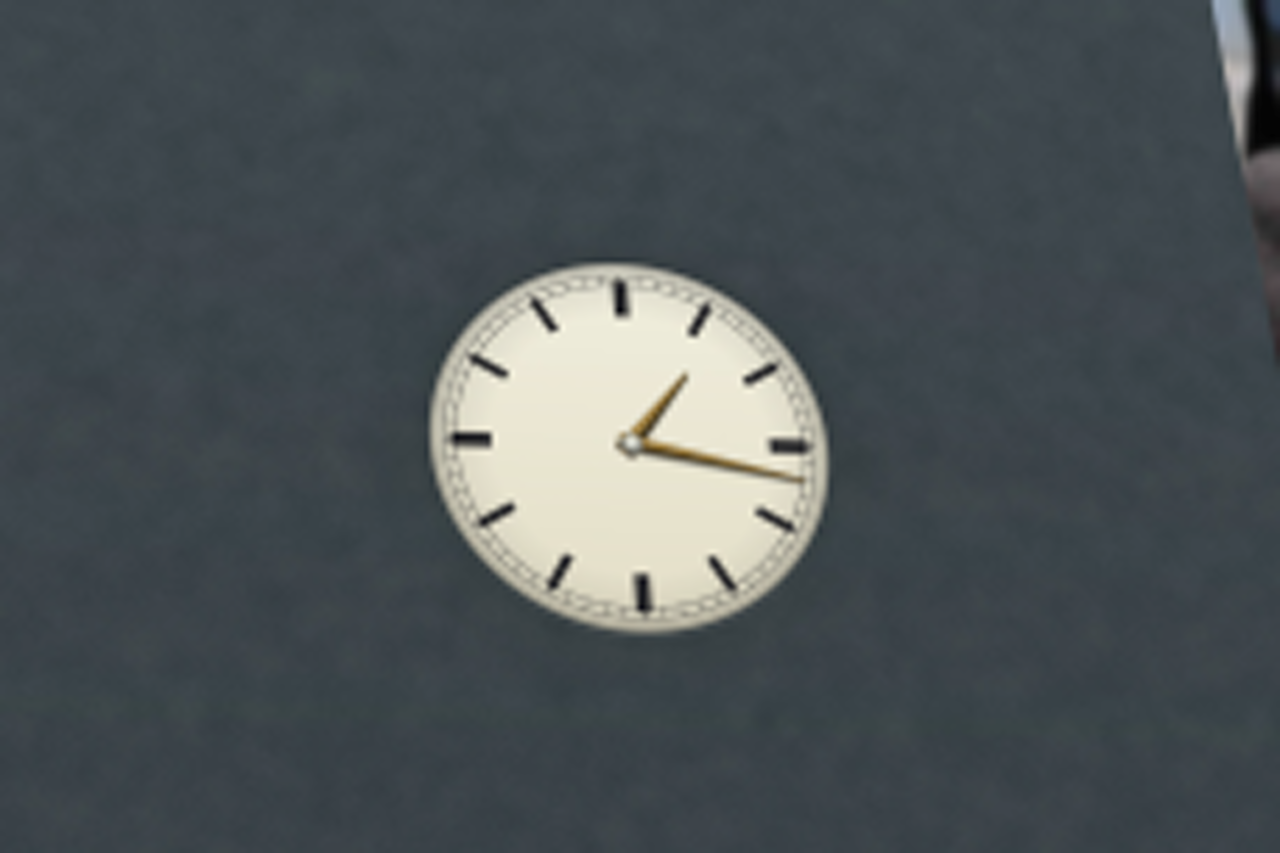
1.17
